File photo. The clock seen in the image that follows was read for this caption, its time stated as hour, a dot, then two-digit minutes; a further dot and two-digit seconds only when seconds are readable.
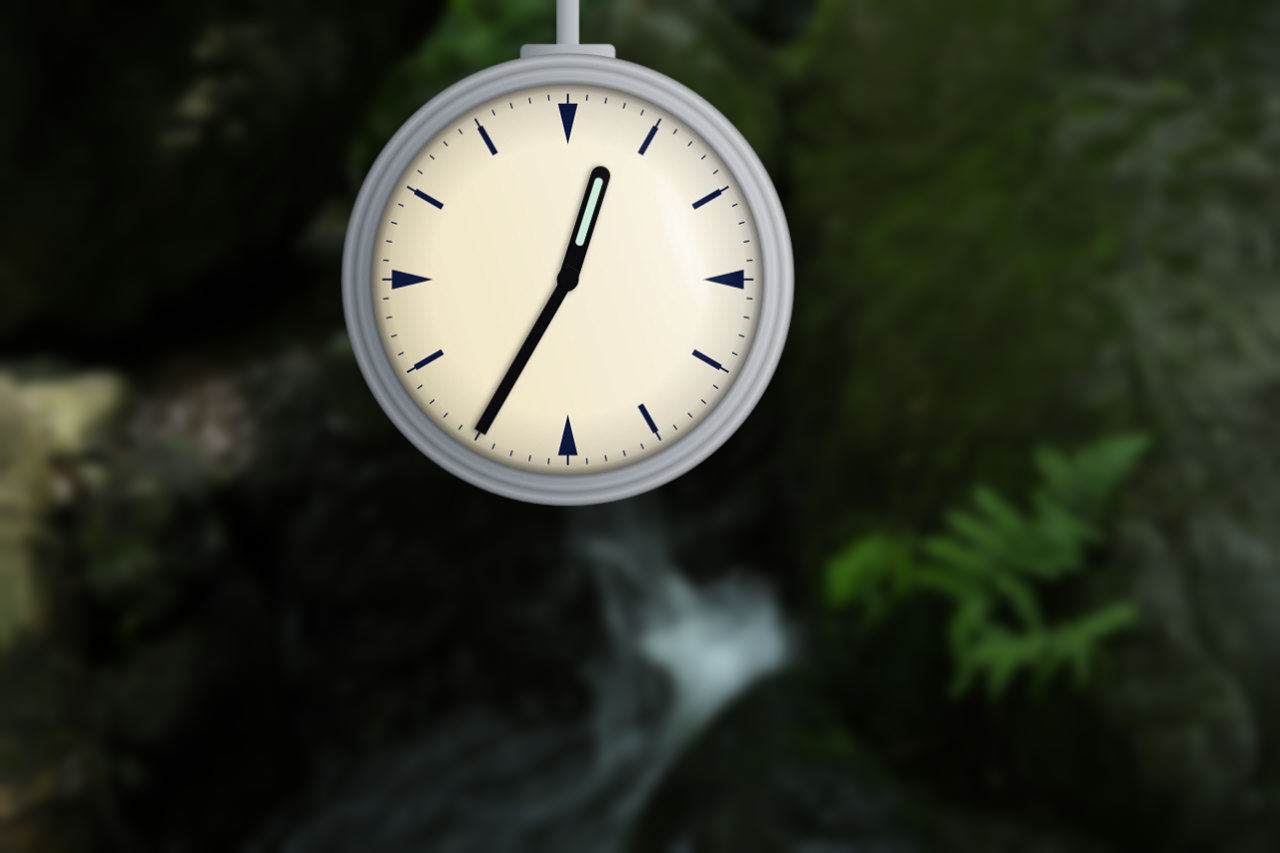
12.35
